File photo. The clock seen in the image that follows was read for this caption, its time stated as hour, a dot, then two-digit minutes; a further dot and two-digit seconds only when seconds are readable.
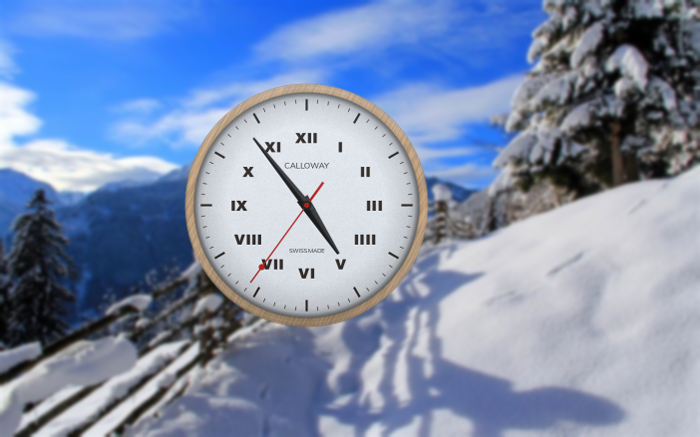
4.53.36
